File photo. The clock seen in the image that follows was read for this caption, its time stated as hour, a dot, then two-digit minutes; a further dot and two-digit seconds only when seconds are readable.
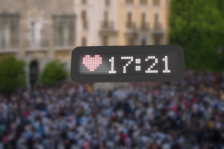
17.21
